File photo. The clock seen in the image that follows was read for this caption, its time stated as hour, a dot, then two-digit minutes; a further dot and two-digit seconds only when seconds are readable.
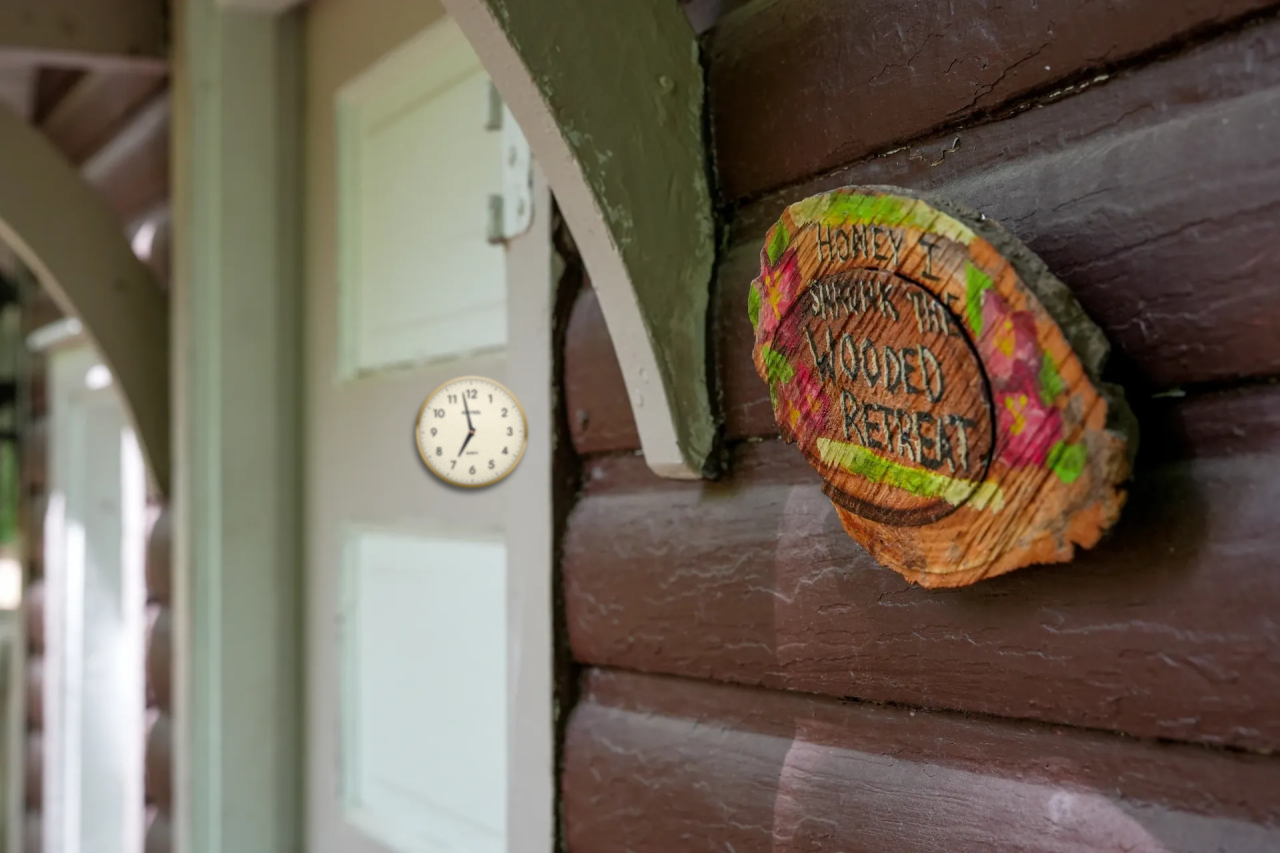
6.58
